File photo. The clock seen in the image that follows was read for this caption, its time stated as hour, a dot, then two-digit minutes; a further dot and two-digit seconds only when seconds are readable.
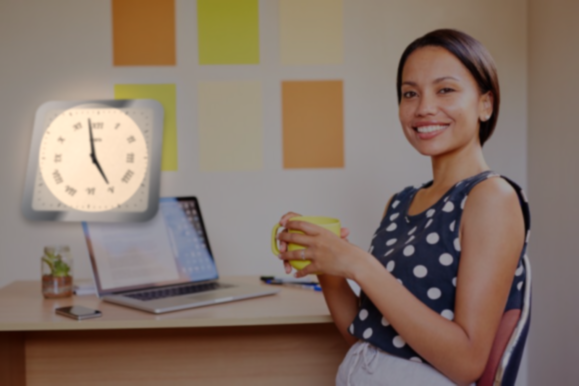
4.58
